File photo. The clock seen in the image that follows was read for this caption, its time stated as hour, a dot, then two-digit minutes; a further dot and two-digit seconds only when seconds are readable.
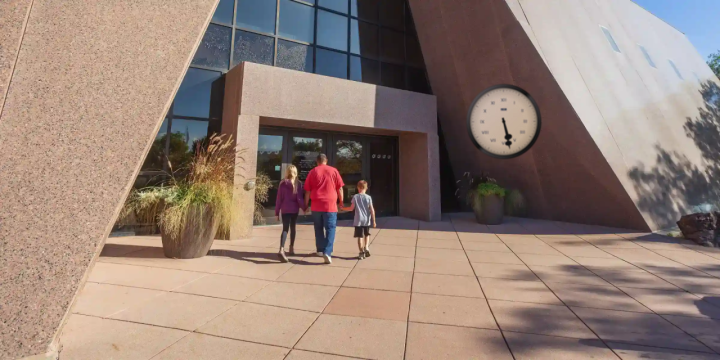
5.28
